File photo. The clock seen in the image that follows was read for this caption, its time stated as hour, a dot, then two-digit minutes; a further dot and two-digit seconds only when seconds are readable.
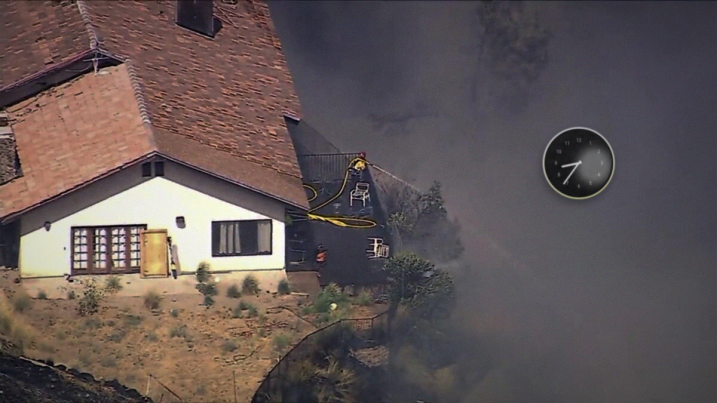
8.36
